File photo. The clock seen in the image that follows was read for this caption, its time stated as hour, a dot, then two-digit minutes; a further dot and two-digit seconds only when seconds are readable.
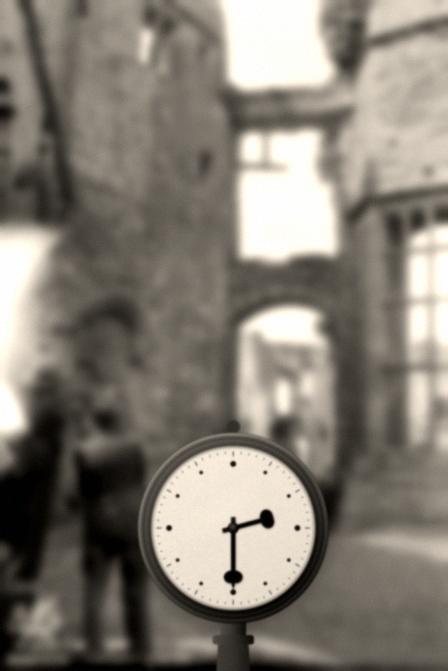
2.30
